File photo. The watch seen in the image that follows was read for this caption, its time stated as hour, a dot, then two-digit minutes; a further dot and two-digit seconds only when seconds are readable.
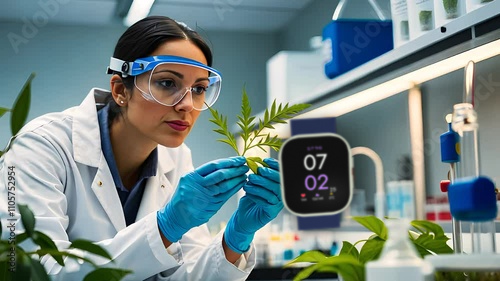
7.02
